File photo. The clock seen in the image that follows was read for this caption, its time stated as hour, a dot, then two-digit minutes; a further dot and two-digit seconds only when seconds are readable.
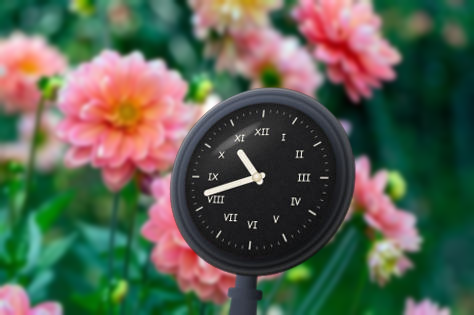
10.42
